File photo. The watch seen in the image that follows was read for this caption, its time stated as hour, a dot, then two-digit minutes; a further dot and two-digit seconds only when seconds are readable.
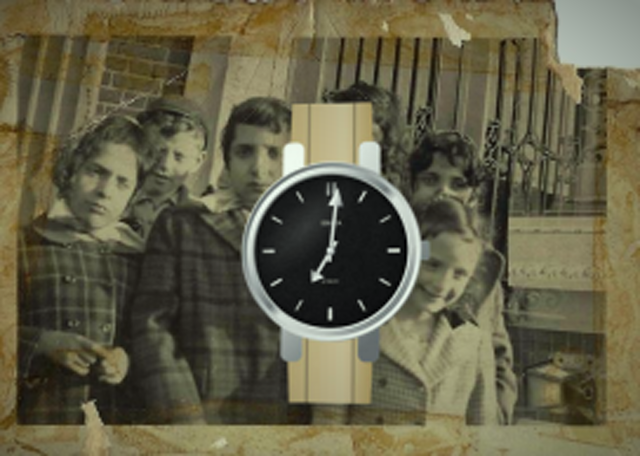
7.01
